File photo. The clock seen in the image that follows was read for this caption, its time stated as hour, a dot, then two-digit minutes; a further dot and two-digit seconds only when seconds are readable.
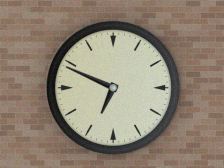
6.49
